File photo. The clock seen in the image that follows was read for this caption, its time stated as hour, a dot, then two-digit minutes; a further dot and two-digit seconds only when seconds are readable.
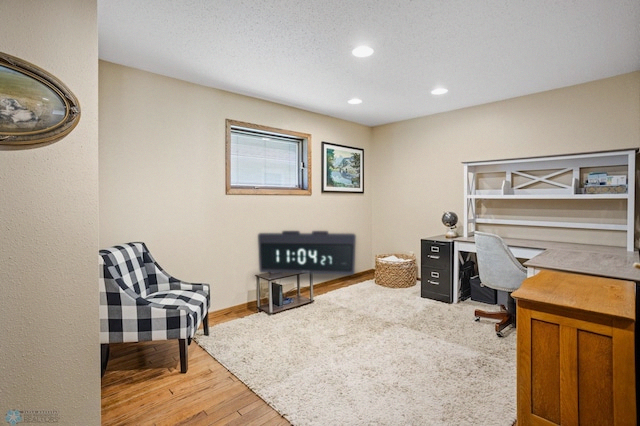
11.04
